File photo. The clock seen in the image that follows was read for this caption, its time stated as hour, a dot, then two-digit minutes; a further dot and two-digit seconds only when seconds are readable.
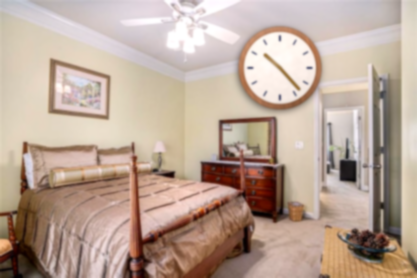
10.23
